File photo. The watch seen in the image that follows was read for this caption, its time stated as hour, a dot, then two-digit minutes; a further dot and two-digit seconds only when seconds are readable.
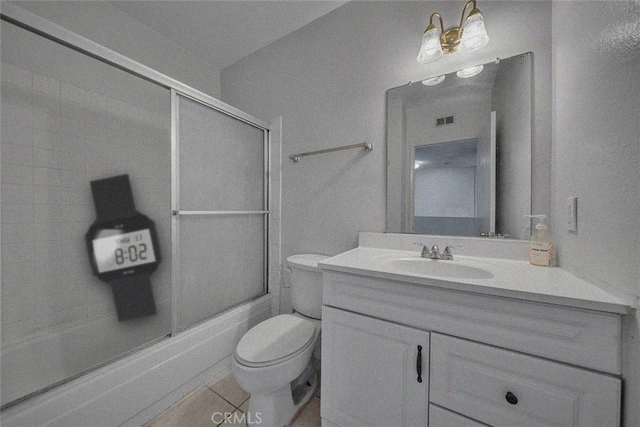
8.02
